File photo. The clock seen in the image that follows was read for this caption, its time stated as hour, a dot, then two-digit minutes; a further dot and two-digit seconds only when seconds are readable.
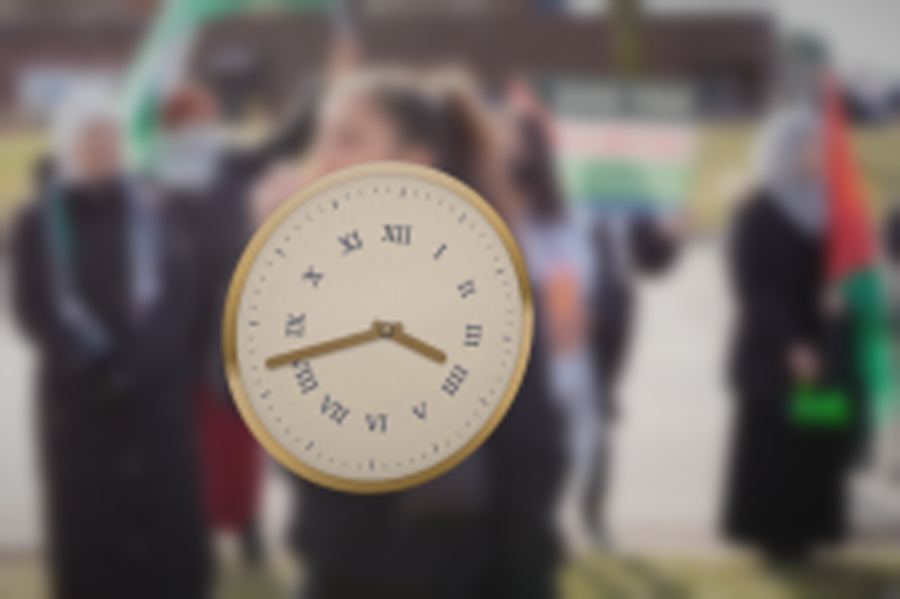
3.42
